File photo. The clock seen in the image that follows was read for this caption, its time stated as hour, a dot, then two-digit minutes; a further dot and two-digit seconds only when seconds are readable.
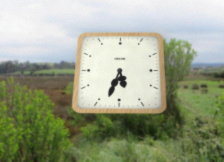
5.33
